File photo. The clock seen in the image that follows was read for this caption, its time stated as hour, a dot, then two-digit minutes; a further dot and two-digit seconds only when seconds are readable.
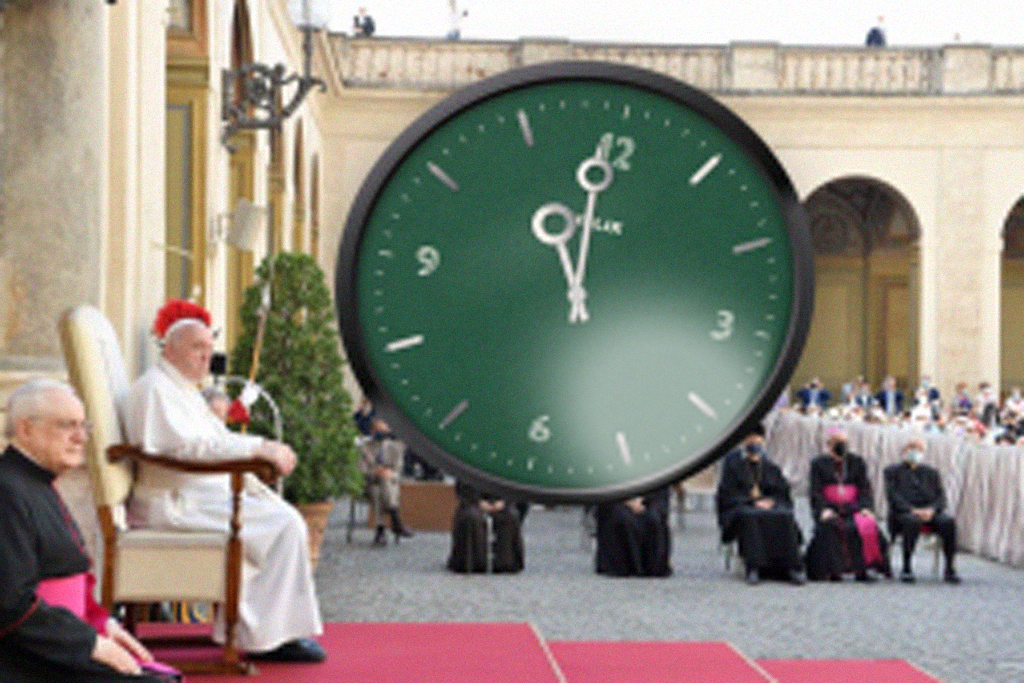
10.59
